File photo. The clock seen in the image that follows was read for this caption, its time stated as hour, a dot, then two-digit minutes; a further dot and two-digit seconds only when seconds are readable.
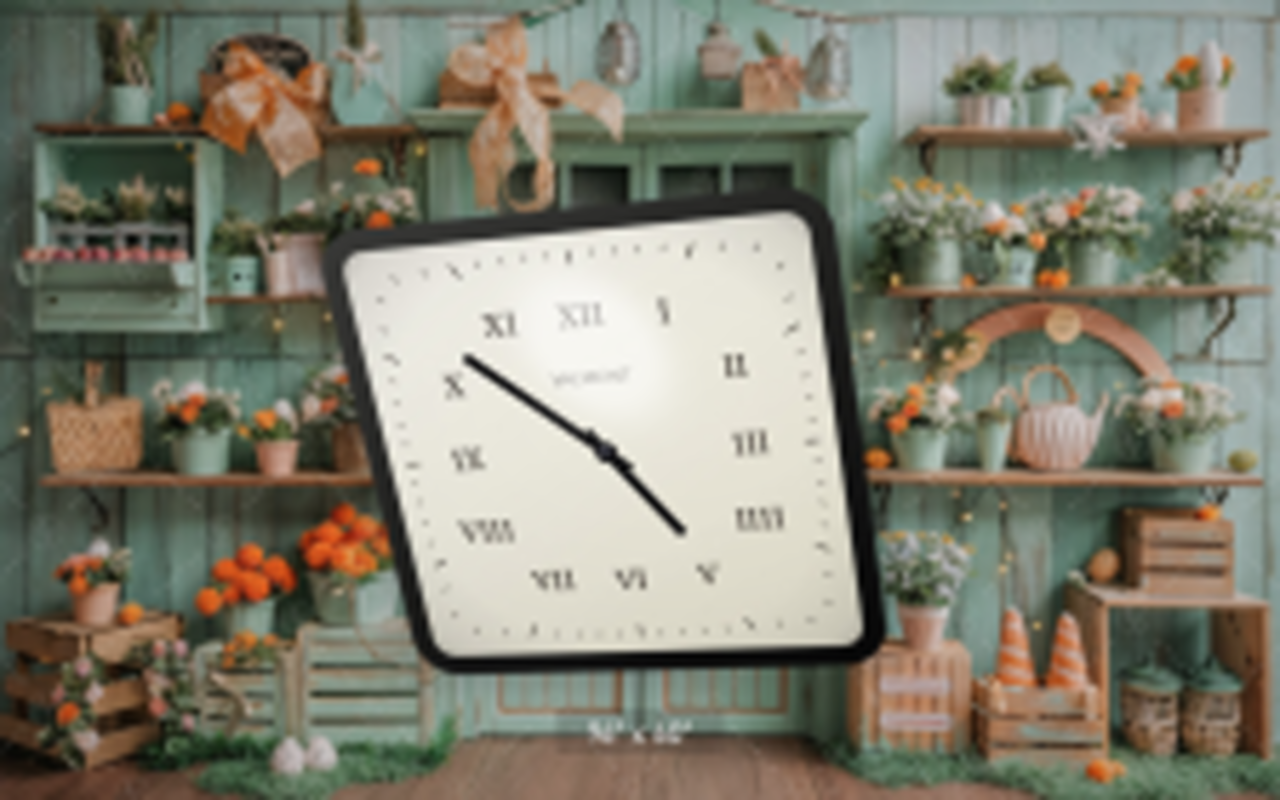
4.52
